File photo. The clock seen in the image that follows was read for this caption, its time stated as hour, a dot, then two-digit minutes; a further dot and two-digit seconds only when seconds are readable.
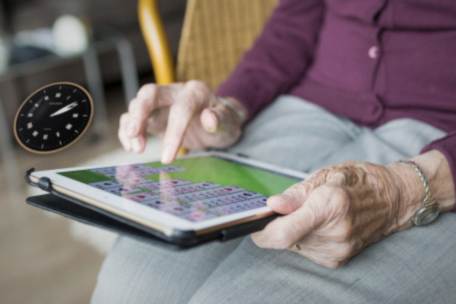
2.09
